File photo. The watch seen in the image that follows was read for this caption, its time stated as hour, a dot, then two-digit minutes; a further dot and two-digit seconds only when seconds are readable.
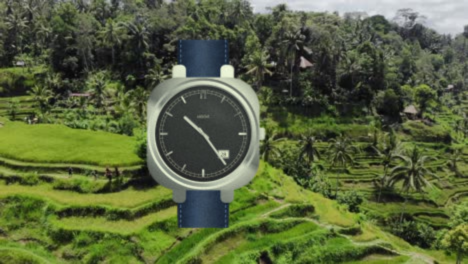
10.24
